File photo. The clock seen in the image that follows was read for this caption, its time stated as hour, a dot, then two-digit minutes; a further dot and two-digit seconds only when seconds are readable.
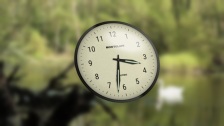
3.32
